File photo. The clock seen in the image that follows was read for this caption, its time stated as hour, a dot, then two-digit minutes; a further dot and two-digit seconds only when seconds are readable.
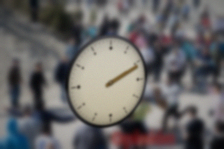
2.11
